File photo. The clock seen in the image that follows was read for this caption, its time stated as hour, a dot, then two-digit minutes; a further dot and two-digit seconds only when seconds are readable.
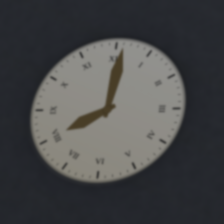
8.01
